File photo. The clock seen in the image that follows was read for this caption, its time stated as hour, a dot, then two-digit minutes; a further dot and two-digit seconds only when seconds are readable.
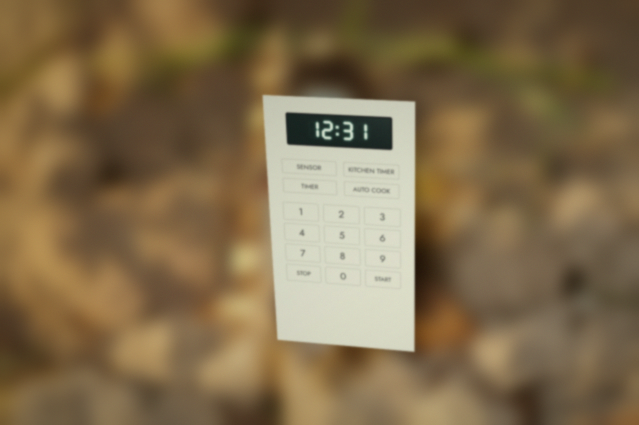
12.31
